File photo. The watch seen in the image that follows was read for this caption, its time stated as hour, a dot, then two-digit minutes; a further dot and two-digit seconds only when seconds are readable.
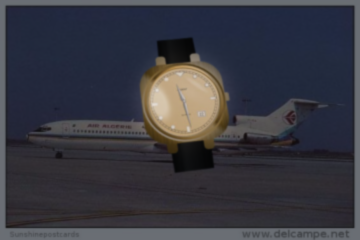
11.29
